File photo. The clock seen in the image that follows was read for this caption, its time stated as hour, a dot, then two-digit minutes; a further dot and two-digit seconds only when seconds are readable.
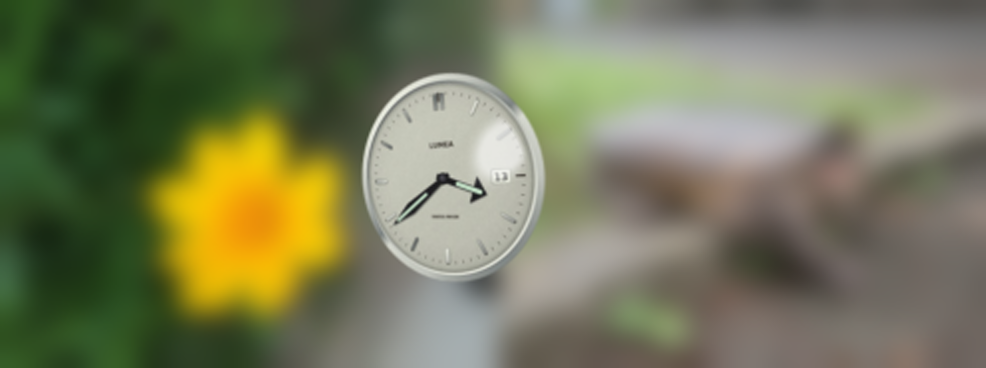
3.39
